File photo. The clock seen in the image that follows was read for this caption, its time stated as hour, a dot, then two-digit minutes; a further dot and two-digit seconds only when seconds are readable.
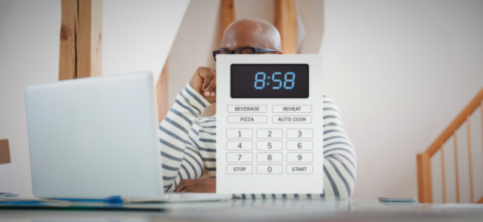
8.58
